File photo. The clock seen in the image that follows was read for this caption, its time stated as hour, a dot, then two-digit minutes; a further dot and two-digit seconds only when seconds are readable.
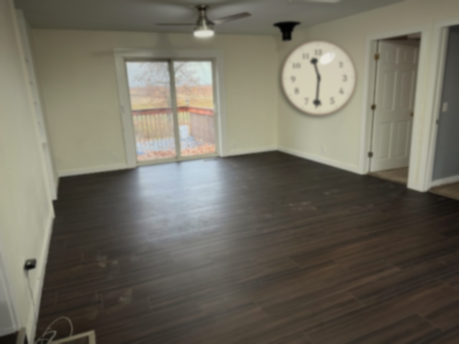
11.31
